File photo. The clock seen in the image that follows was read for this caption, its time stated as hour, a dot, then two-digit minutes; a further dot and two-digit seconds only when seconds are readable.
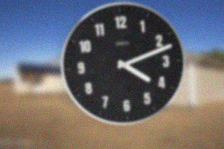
4.12
